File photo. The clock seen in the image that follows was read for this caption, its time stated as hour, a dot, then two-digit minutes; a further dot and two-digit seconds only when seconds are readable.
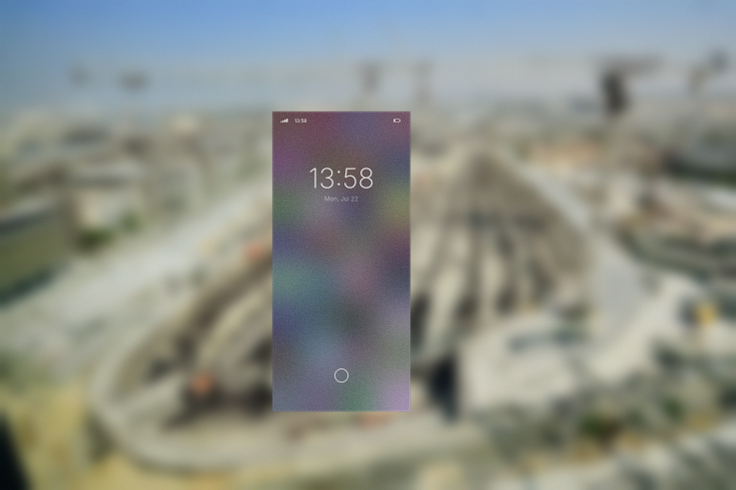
13.58
